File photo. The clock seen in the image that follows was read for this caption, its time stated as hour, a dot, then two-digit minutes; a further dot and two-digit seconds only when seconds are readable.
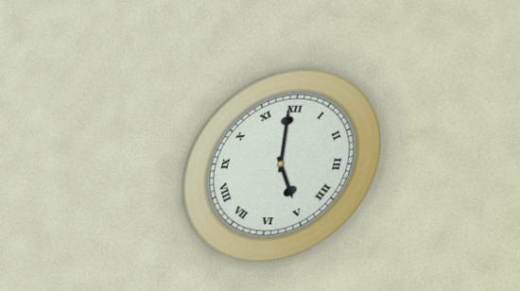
4.59
